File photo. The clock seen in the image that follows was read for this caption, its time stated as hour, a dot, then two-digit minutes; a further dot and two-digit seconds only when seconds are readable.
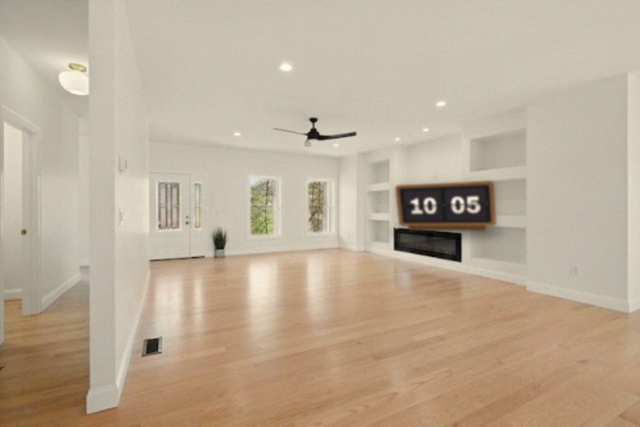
10.05
